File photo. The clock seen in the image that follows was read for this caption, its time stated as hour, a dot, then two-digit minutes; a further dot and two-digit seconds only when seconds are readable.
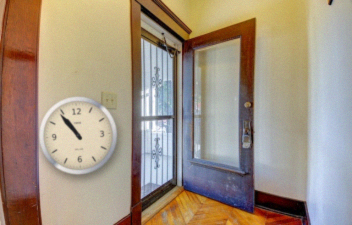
10.54
